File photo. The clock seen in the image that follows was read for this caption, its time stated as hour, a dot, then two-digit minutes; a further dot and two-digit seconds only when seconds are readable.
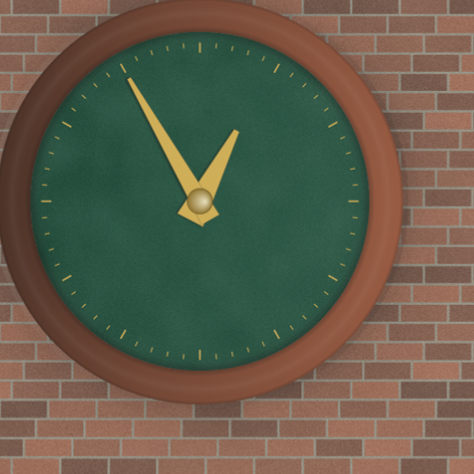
12.55
